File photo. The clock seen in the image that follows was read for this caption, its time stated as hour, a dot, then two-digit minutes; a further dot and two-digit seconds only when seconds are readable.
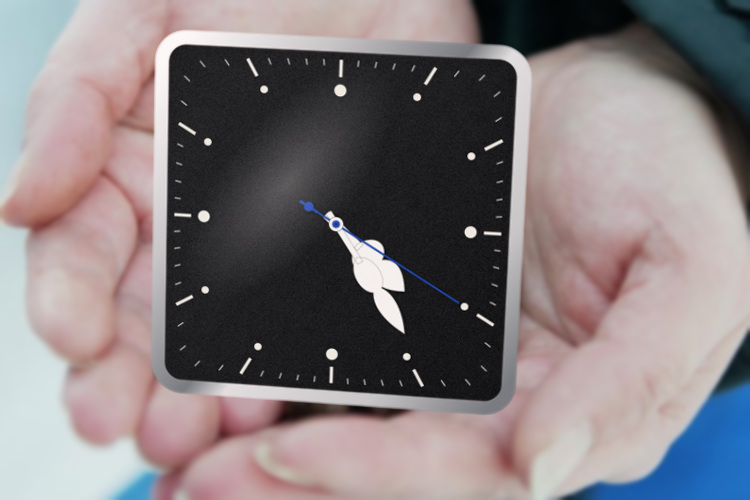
4.24.20
